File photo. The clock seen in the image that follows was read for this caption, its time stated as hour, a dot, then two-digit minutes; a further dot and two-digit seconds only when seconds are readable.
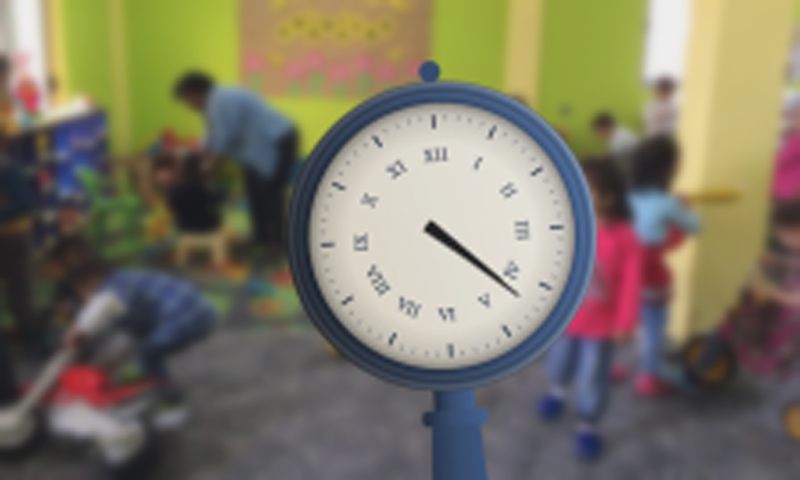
4.22
